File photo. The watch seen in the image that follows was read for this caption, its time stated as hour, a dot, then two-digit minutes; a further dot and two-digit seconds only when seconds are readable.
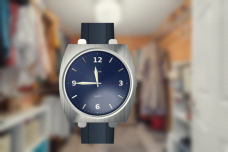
11.45
